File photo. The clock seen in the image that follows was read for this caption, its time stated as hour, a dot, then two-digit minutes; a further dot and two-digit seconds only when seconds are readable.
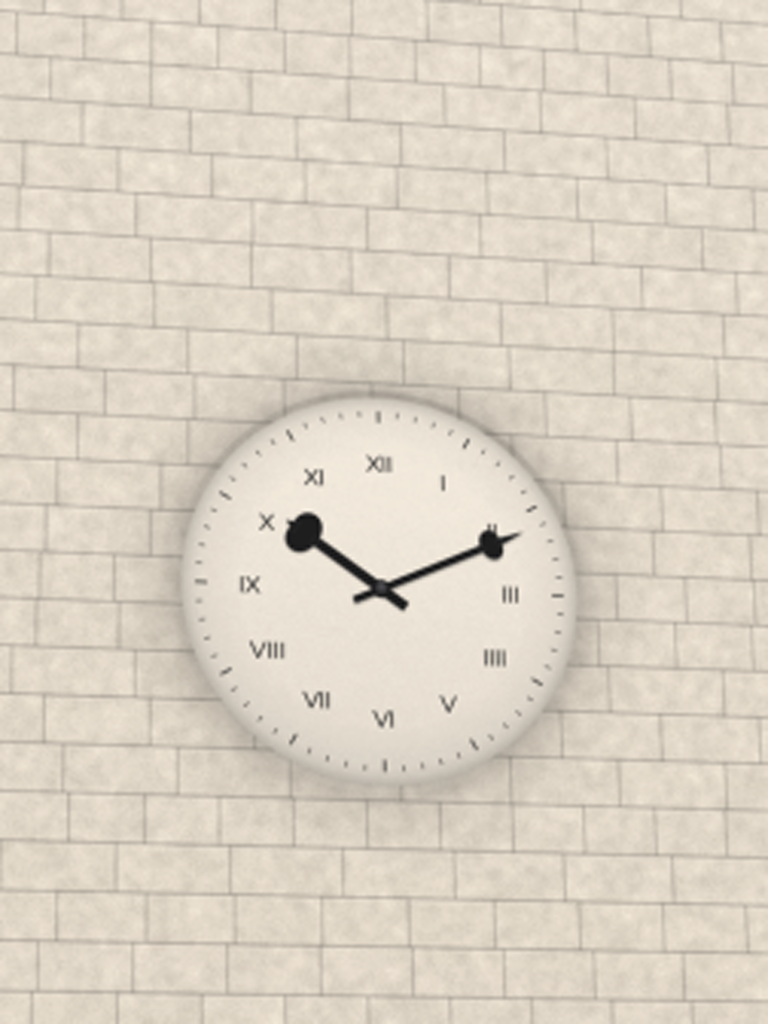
10.11
